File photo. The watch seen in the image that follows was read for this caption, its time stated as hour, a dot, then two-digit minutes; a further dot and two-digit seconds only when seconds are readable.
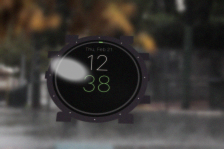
12.38
